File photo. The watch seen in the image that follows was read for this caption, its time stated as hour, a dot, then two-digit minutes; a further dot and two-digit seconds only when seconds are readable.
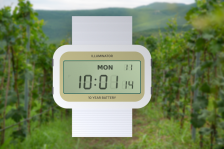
10.01.14
